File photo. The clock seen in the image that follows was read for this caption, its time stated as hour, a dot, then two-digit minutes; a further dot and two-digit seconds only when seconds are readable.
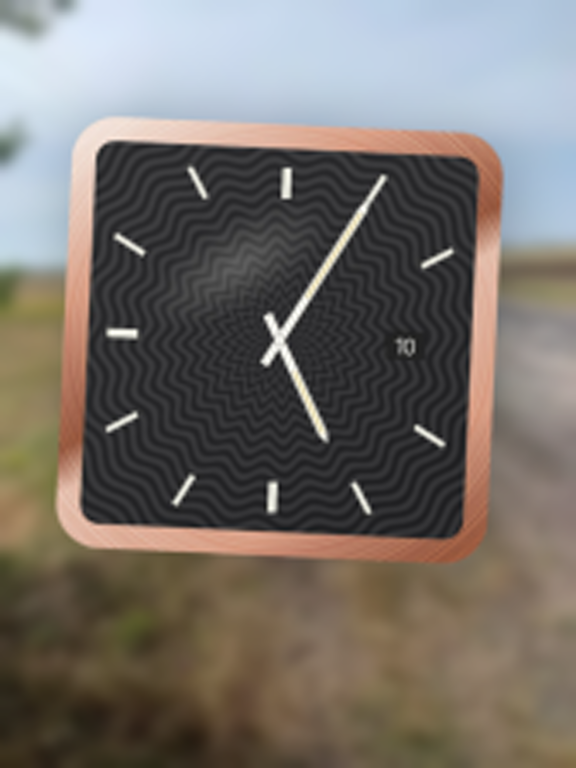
5.05
